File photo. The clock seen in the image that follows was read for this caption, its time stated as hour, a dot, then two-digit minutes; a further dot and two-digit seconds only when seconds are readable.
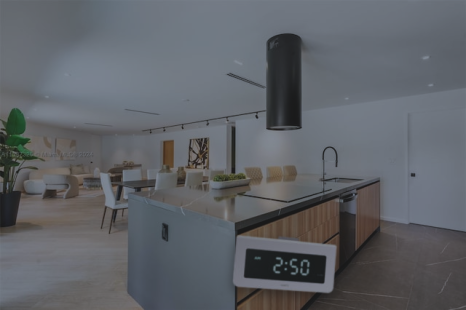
2.50
